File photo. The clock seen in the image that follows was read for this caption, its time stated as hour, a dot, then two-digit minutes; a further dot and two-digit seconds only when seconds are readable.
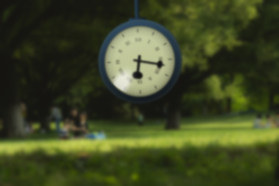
6.17
